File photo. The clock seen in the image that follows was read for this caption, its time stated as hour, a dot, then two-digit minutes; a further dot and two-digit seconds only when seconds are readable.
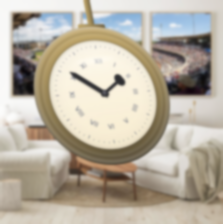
1.51
